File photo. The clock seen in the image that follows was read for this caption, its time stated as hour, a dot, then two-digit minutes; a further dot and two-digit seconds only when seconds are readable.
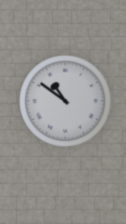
10.51
